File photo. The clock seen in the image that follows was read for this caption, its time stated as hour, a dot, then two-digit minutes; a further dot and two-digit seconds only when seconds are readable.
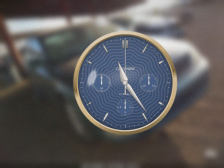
11.24
